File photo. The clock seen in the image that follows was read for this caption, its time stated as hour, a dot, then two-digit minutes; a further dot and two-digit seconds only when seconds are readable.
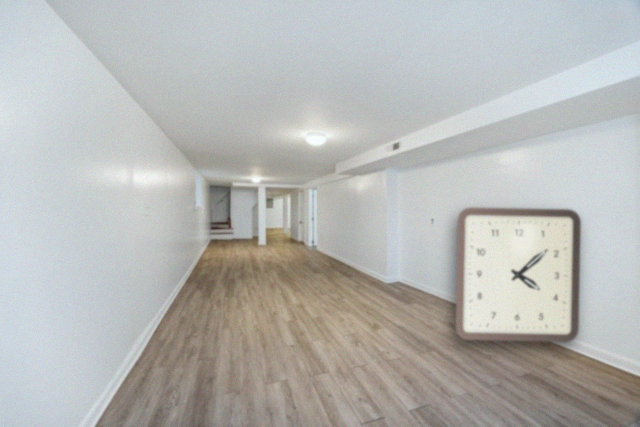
4.08
